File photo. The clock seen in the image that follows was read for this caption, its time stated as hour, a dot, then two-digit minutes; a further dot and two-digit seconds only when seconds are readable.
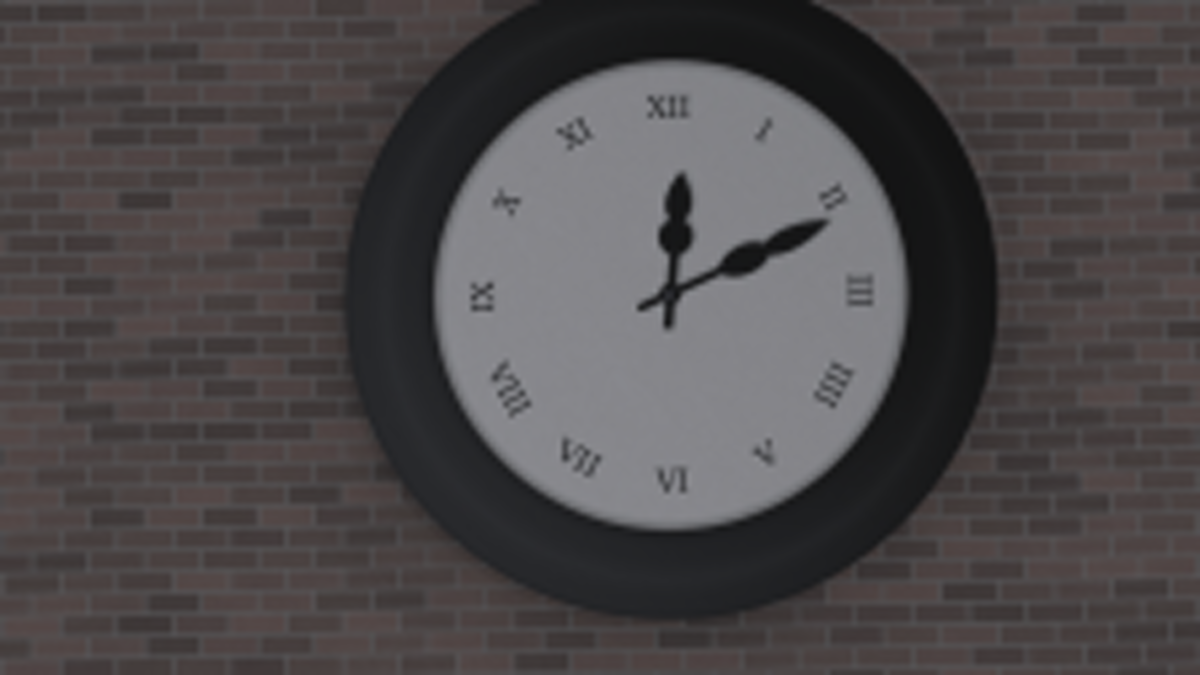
12.11
